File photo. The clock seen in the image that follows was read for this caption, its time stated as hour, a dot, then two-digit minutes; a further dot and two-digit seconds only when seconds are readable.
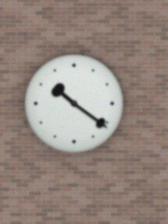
10.21
